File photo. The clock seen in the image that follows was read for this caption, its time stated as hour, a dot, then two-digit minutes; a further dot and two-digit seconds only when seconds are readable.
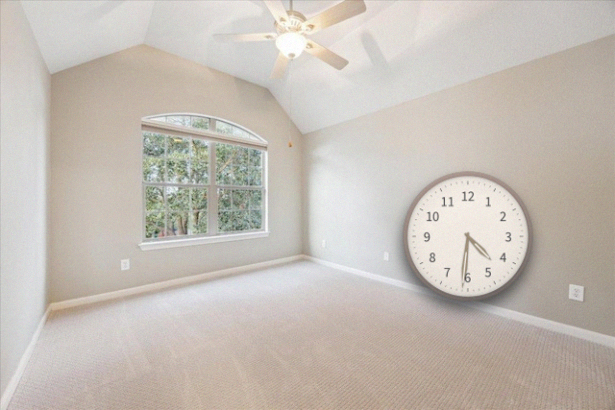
4.31
